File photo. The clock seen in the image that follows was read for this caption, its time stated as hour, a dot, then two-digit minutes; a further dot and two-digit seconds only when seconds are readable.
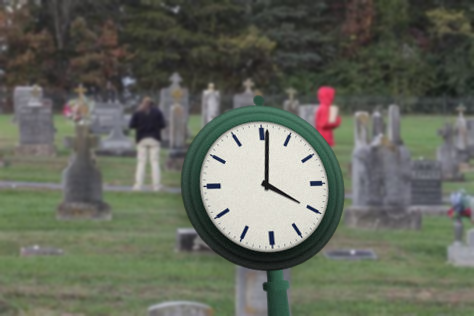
4.01
